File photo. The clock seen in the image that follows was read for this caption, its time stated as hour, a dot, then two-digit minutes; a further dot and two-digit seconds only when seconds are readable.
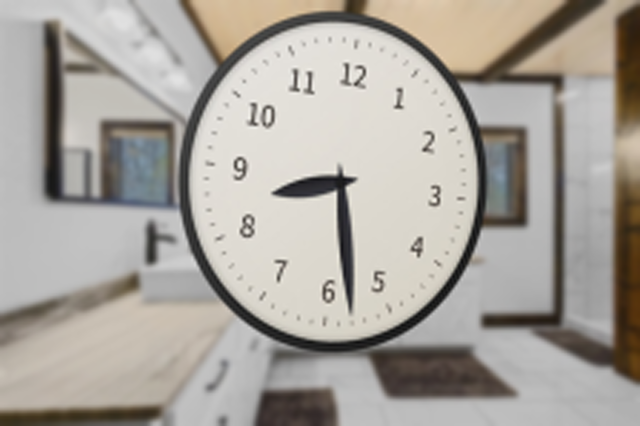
8.28
